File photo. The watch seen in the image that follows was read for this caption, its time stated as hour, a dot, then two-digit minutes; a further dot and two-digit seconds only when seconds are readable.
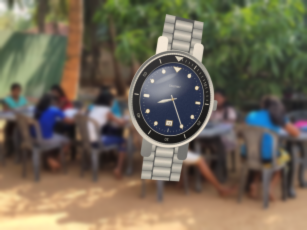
8.25
